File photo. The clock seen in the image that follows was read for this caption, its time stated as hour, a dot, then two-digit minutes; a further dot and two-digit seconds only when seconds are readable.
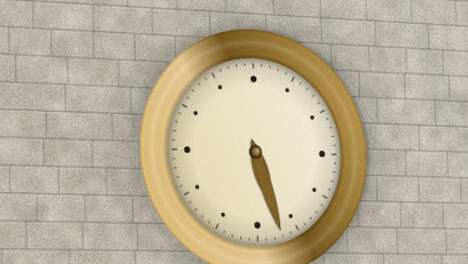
5.27
